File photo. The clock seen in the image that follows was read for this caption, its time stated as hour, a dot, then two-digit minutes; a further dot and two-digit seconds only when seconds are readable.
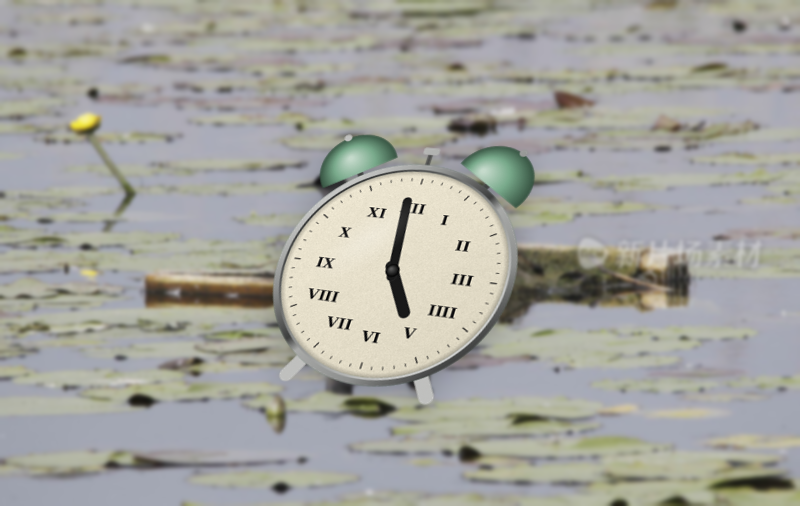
4.59
